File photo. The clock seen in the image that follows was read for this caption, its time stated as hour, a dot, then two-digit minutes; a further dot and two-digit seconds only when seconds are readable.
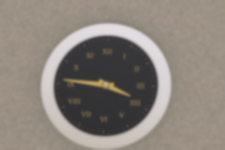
3.46
